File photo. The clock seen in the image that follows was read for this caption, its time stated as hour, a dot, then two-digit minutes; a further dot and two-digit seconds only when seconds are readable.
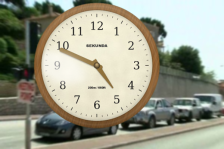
4.49
